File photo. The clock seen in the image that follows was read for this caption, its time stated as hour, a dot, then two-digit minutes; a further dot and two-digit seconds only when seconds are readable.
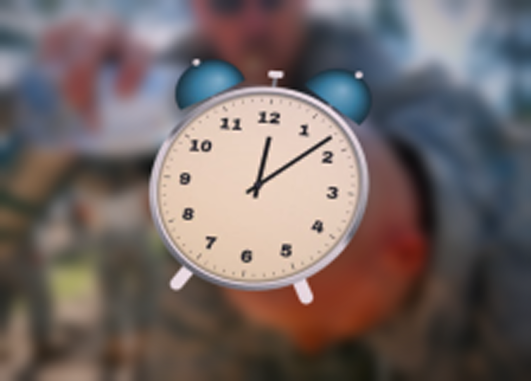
12.08
